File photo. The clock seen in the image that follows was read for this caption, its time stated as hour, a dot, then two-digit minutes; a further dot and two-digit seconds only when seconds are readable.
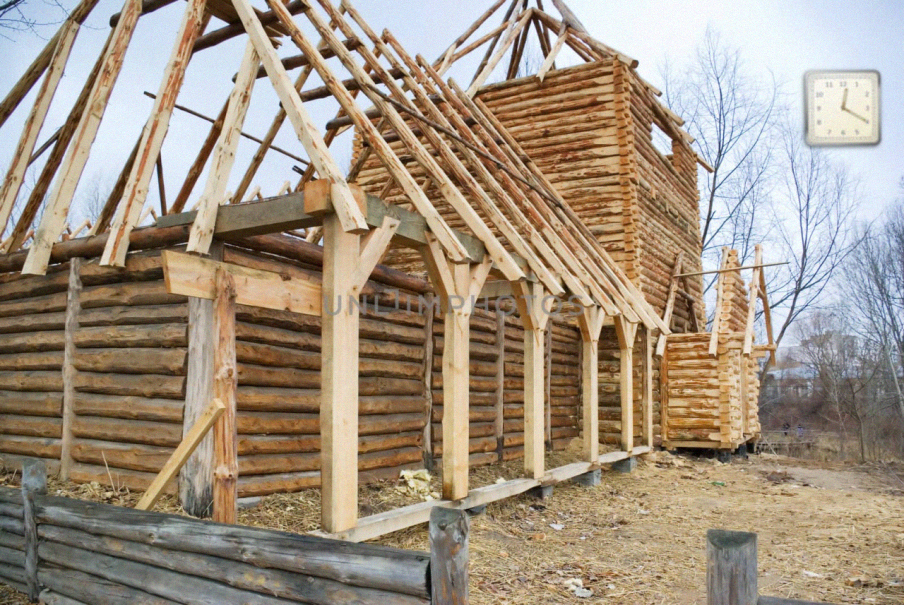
12.20
